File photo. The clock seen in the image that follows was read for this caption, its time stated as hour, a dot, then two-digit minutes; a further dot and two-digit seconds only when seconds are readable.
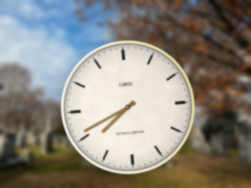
7.41
